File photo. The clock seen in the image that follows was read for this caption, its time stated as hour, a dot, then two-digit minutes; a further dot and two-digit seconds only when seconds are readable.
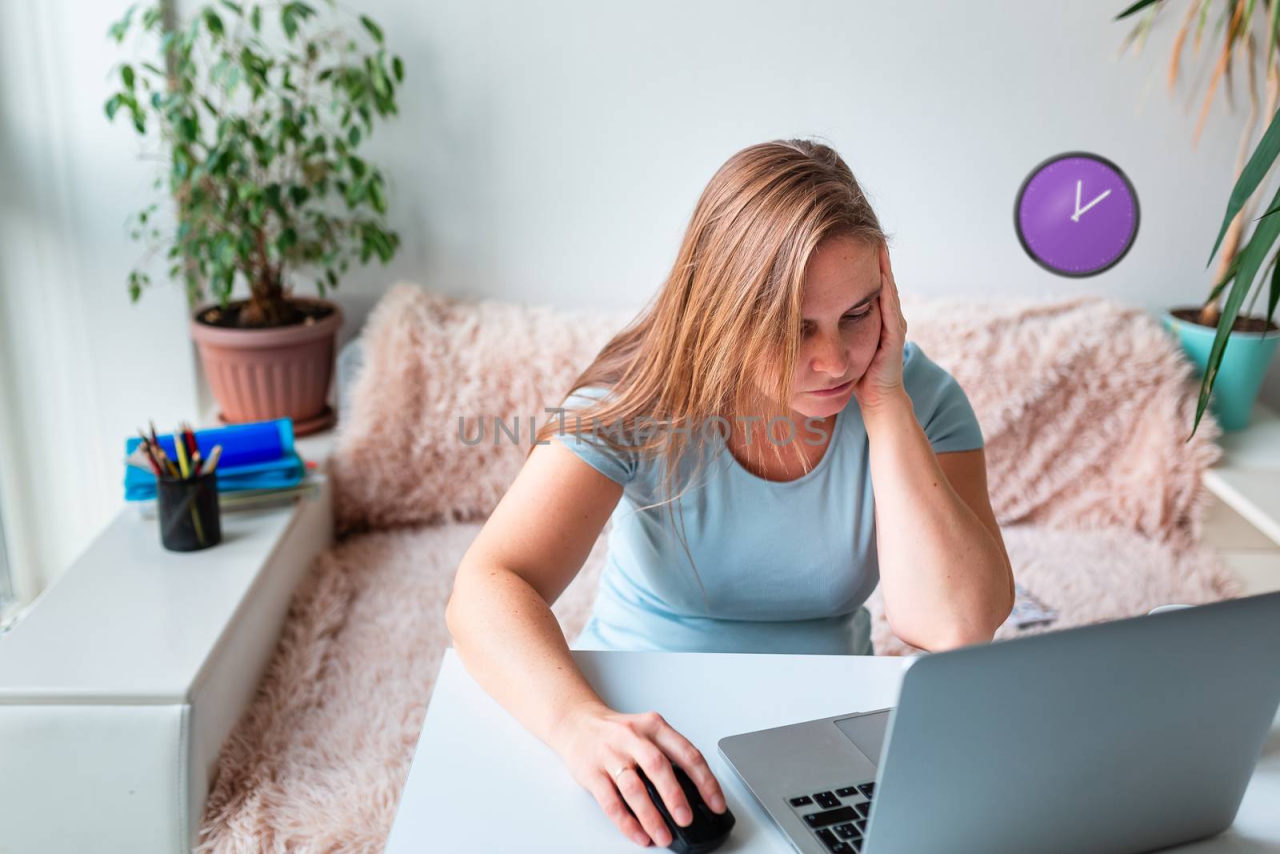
12.09
